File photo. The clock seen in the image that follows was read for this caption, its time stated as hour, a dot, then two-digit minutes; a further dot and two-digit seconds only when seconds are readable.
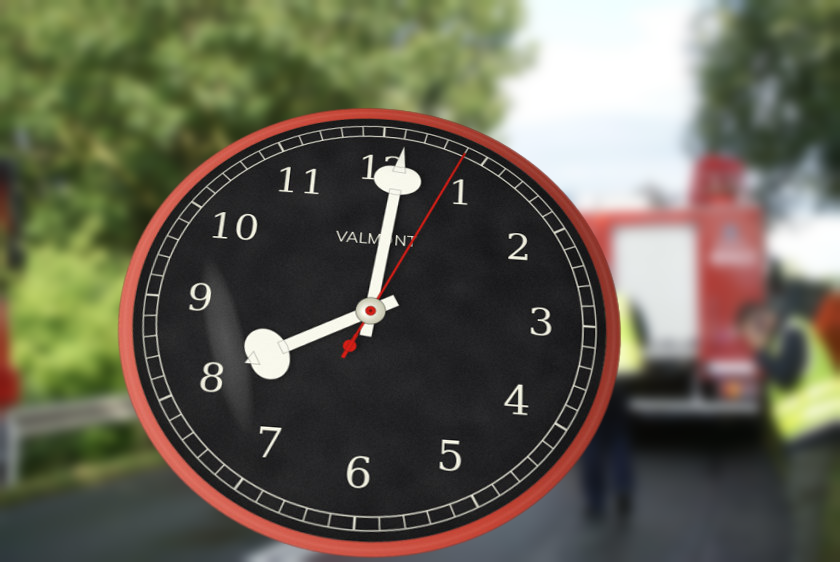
8.01.04
